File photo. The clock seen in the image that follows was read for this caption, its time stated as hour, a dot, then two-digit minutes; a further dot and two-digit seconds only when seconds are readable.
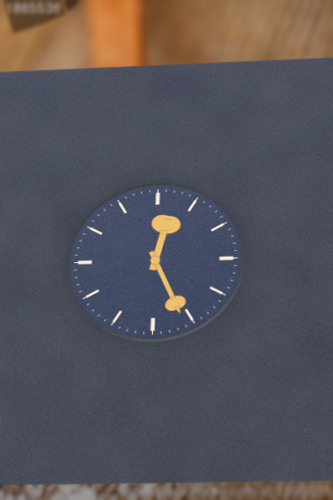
12.26
